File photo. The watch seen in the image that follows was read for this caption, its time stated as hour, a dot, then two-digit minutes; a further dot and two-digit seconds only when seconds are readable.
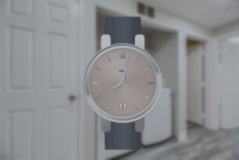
8.02
